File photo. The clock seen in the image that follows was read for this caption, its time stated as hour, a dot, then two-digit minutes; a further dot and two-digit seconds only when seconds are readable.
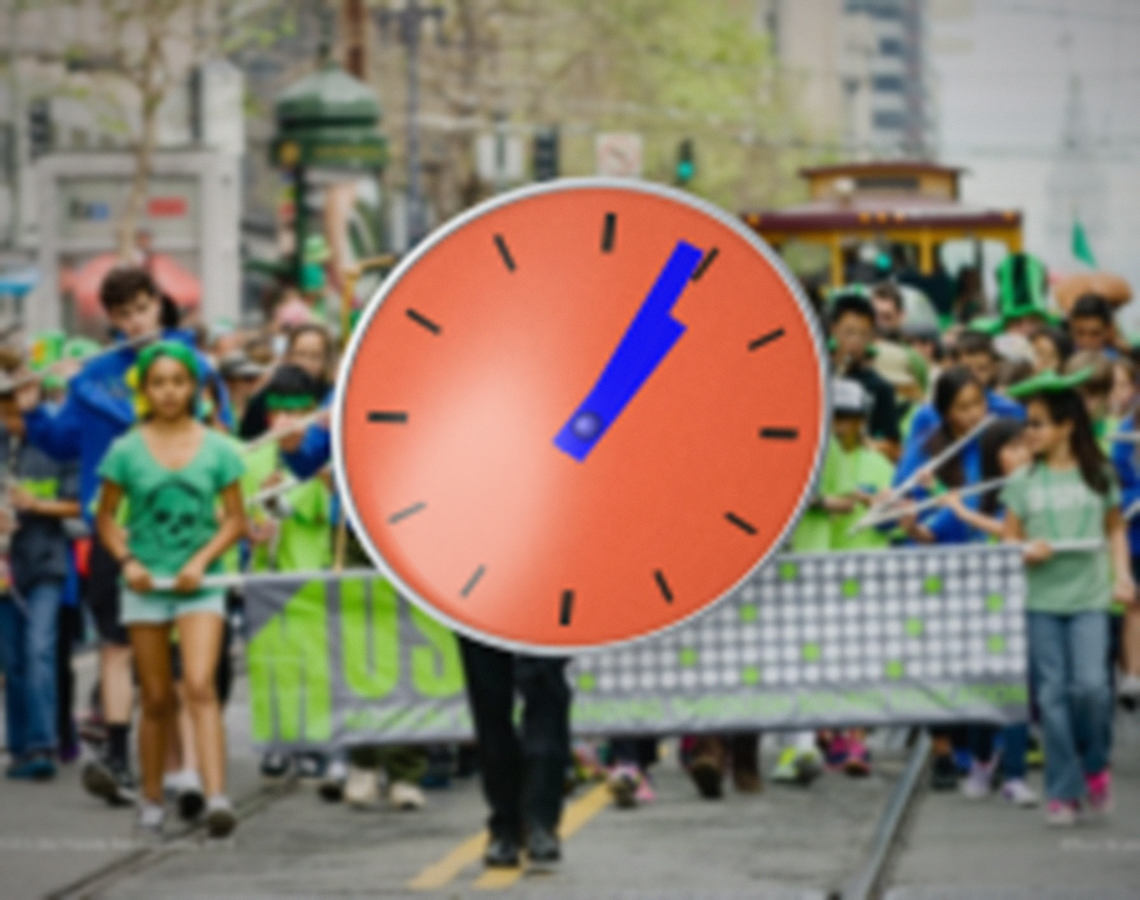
1.04
